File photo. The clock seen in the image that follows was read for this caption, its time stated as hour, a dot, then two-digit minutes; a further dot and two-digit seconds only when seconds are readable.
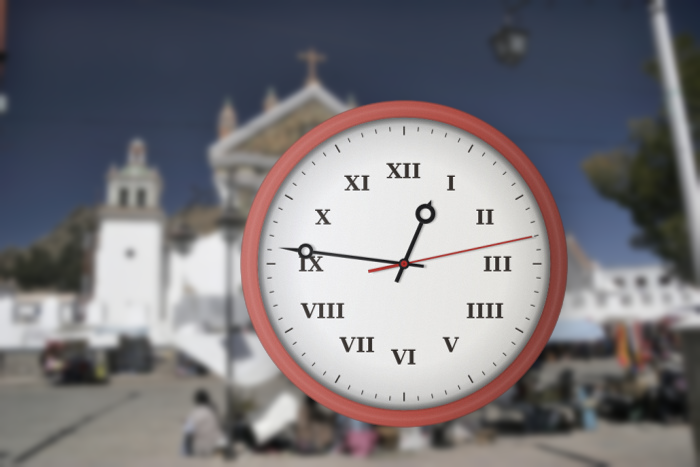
12.46.13
